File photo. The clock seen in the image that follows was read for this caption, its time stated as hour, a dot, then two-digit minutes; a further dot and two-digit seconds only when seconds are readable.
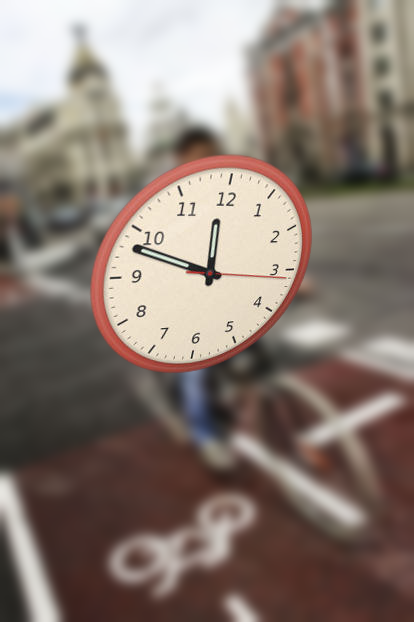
11.48.16
